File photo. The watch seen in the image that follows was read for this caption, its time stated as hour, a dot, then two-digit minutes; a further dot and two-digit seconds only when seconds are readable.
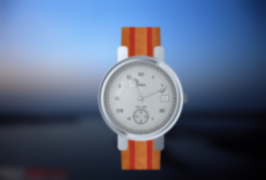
11.11
